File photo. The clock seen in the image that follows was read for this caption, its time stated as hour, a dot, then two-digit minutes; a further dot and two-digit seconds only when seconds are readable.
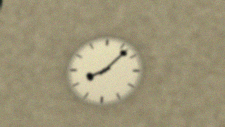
8.07
